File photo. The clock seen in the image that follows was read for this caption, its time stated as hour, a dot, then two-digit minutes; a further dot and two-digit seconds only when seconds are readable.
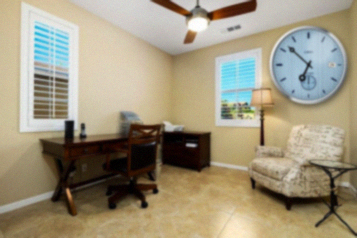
6.52
